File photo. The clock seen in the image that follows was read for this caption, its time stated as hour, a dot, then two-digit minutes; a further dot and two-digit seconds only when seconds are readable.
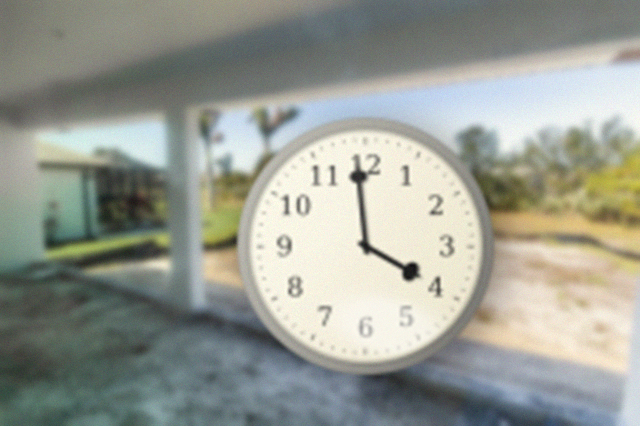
3.59
